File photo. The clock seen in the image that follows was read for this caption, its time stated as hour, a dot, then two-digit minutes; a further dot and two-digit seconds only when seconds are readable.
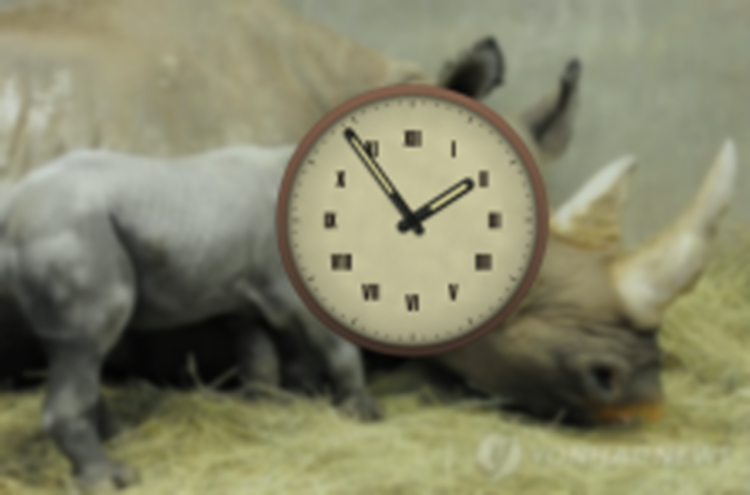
1.54
